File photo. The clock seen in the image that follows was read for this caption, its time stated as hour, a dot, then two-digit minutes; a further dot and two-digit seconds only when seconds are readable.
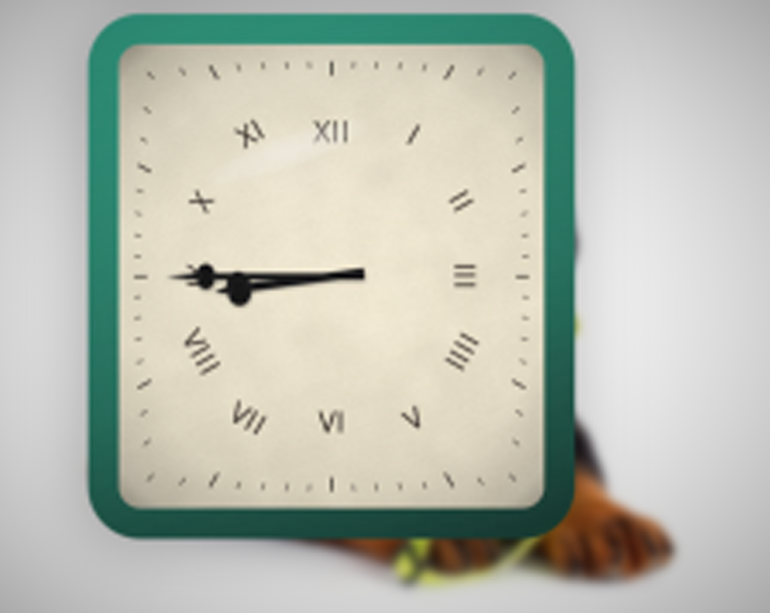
8.45
